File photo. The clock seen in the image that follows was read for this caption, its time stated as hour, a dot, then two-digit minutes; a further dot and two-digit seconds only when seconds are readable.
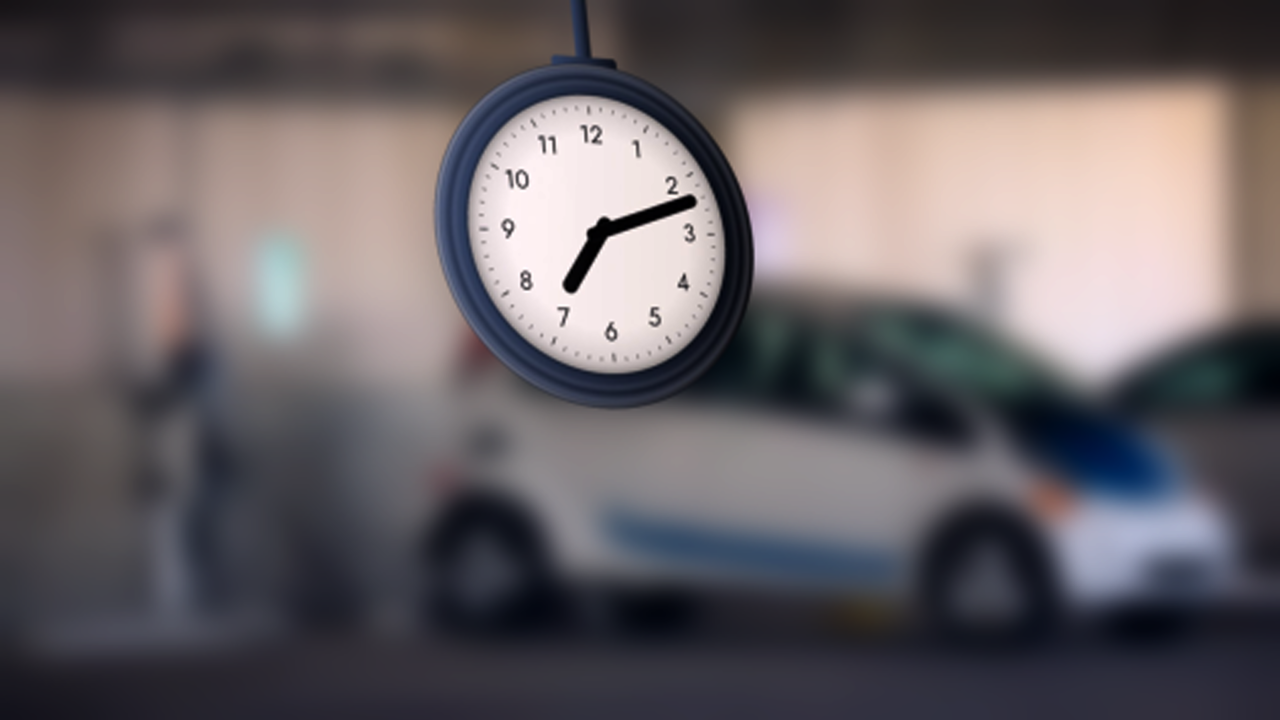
7.12
